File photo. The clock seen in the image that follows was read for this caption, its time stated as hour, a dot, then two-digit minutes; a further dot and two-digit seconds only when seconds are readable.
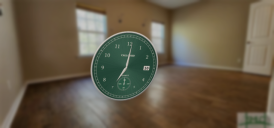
7.01
